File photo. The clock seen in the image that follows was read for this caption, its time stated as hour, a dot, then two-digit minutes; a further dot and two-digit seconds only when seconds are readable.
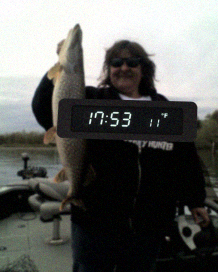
17.53
